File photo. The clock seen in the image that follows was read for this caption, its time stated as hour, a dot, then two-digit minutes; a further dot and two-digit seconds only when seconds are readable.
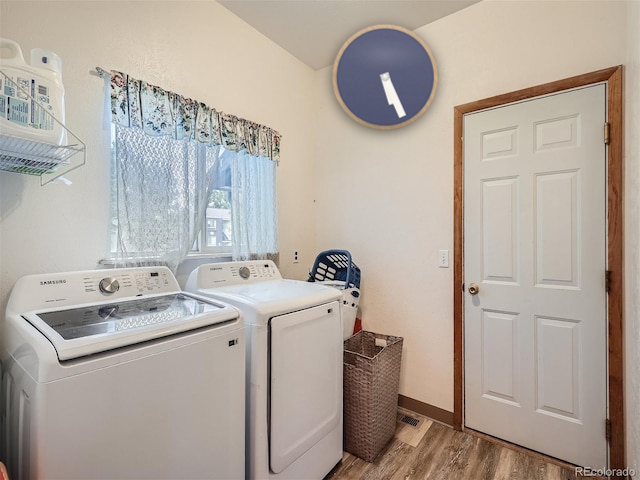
5.26
